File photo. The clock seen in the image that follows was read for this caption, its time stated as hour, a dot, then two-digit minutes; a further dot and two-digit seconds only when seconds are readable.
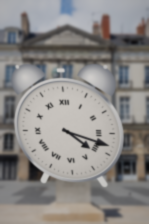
4.18
